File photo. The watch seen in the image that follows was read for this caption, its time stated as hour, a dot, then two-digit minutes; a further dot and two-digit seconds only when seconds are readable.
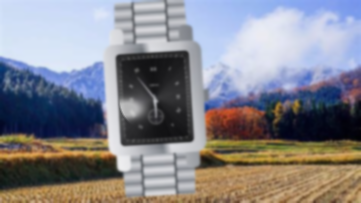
5.54
